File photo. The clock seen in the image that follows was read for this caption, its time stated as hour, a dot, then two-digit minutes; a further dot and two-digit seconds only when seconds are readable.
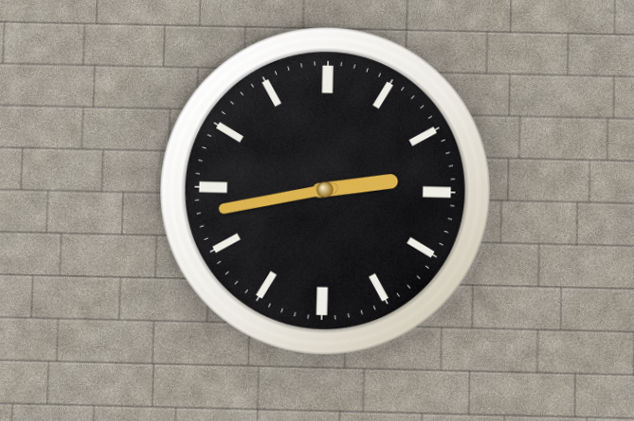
2.43
